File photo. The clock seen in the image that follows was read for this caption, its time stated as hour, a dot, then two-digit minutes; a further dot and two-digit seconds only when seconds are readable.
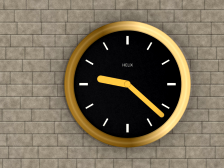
9.22
